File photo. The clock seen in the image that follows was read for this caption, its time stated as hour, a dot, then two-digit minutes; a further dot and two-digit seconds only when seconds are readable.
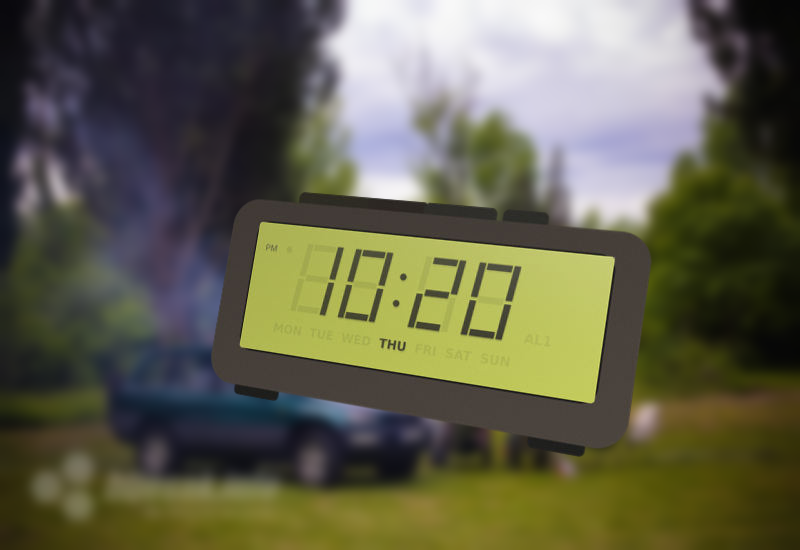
10.20
